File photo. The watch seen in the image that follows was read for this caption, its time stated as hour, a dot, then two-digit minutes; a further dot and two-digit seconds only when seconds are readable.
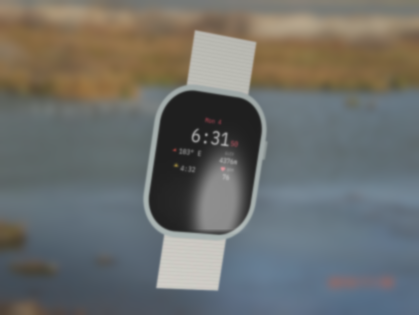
6.31
